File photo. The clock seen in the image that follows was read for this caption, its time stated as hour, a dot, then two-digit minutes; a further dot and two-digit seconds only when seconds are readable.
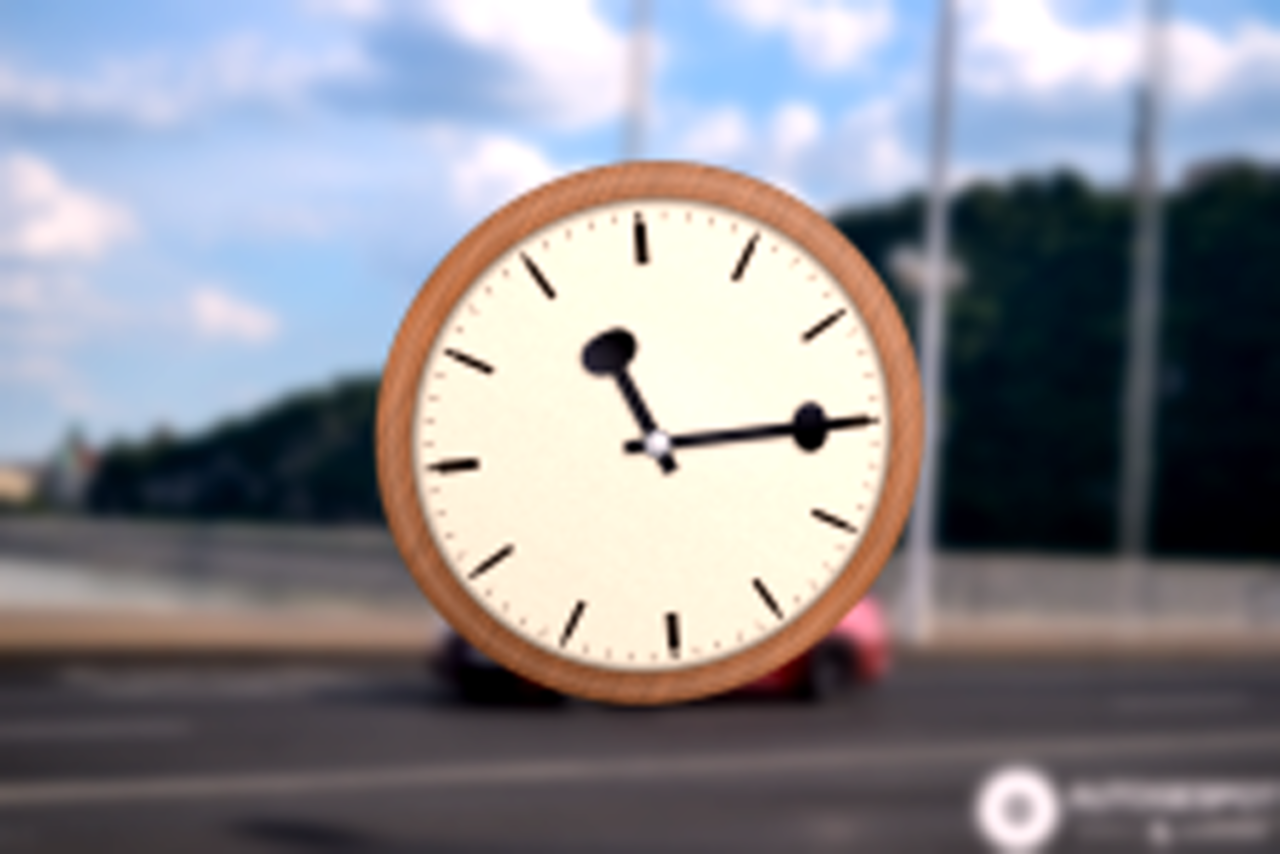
11.15
